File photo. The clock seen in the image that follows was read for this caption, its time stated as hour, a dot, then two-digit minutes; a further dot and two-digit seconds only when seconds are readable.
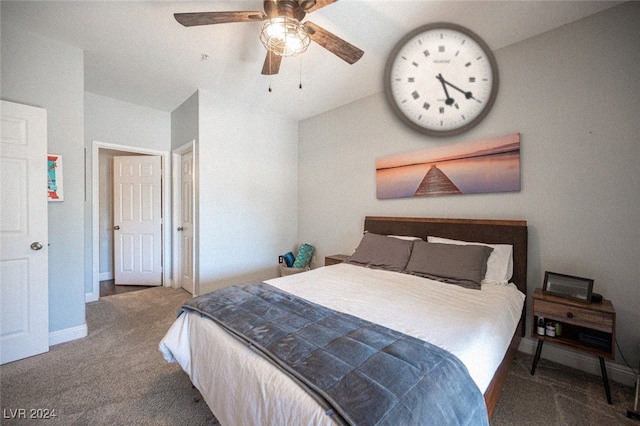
5.20
